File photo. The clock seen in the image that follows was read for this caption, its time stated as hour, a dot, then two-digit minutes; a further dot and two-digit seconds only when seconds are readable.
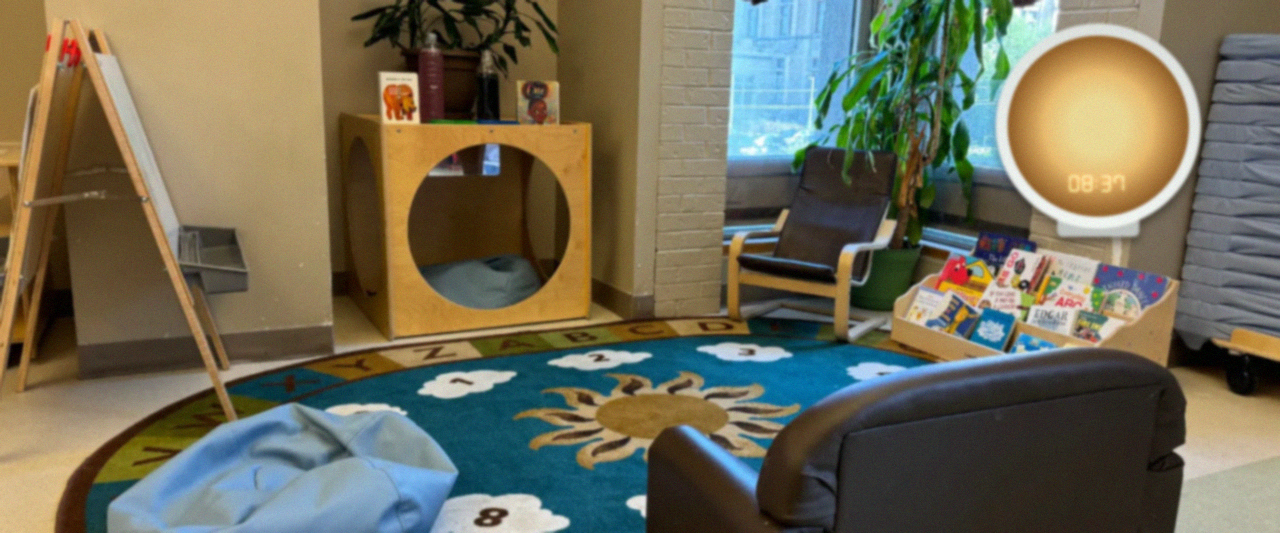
8.37
